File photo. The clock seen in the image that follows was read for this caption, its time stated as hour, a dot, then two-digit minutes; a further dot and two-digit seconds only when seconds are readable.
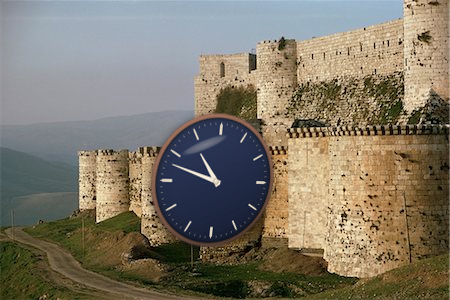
10.48
